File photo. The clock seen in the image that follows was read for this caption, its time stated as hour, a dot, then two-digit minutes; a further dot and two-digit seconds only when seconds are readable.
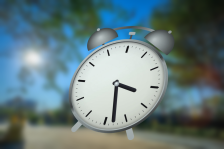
3.28
